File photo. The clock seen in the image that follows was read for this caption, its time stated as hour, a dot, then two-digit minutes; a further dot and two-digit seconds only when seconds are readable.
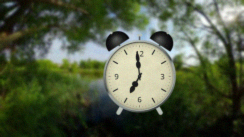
6.59
